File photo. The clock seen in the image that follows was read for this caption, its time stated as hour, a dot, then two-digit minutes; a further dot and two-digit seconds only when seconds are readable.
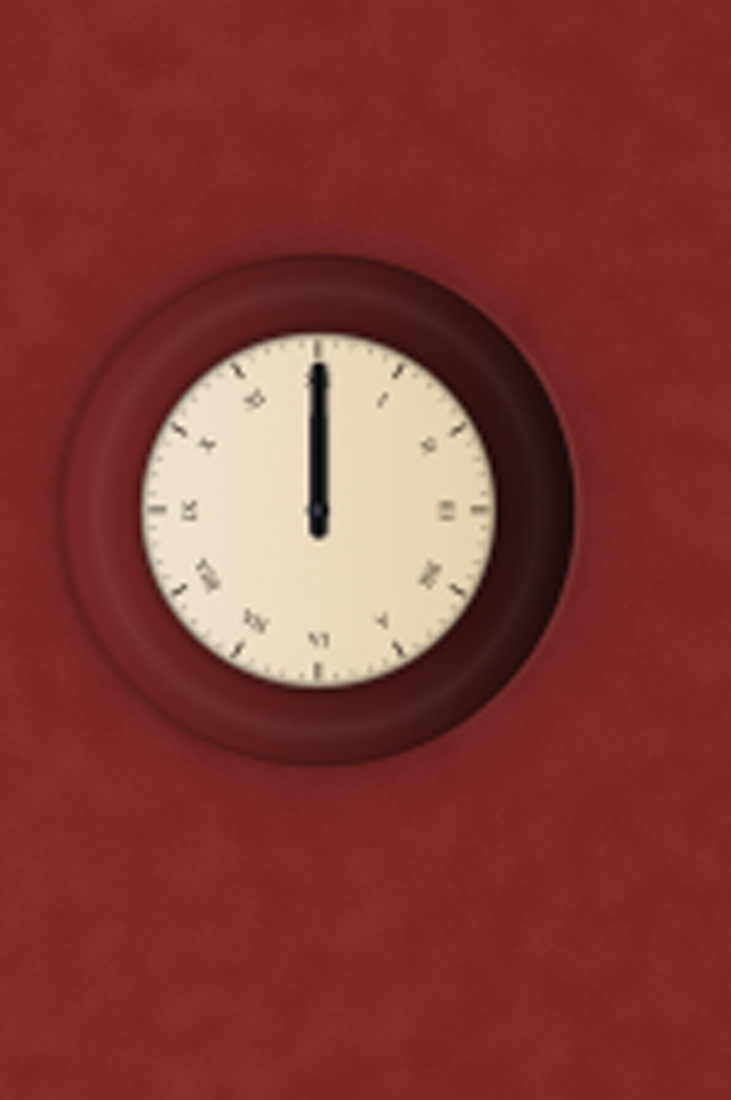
12.00
